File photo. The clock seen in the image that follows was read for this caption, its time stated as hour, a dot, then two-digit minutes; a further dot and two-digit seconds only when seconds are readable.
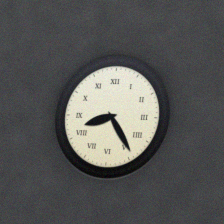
8.24
